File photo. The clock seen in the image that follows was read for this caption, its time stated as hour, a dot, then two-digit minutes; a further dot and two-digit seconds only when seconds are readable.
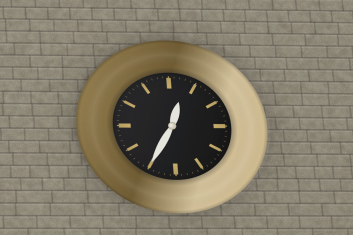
12.35
